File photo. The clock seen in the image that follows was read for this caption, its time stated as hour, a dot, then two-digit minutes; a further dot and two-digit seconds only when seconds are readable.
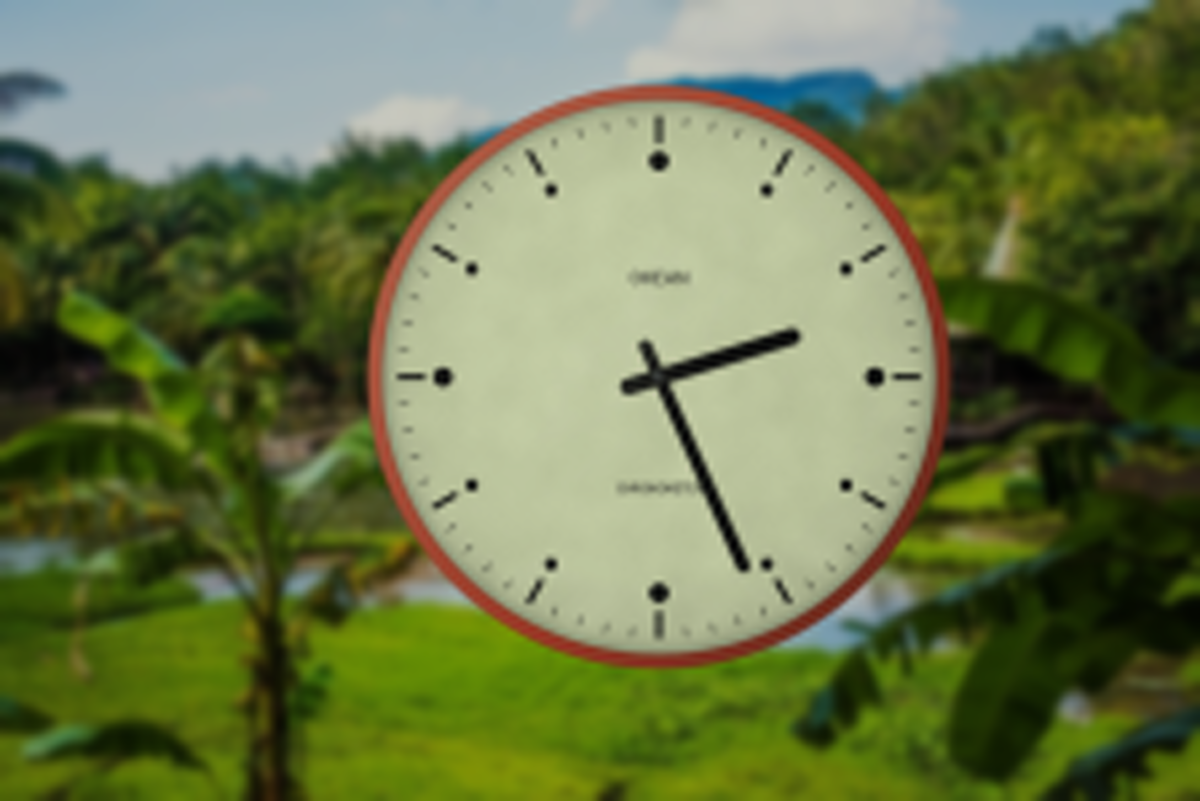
2.26
